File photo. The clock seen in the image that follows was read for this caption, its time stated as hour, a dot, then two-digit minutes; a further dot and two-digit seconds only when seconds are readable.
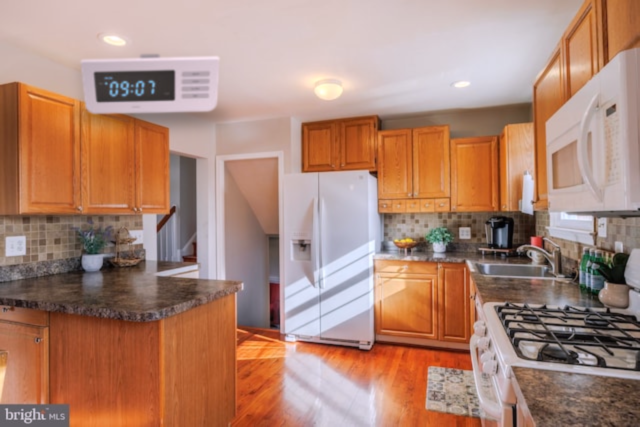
9.07
